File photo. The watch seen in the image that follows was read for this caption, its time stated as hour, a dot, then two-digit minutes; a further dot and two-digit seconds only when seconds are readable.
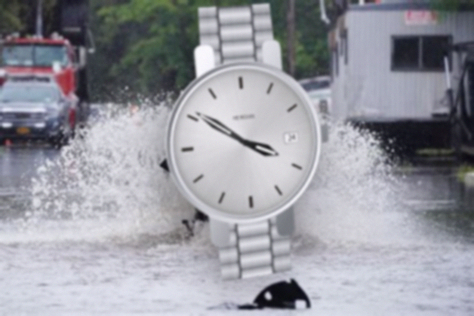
3.51
